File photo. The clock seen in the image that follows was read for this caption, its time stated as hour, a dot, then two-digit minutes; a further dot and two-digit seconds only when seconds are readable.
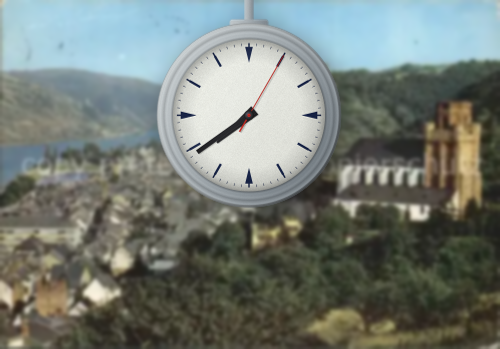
7.39.05
